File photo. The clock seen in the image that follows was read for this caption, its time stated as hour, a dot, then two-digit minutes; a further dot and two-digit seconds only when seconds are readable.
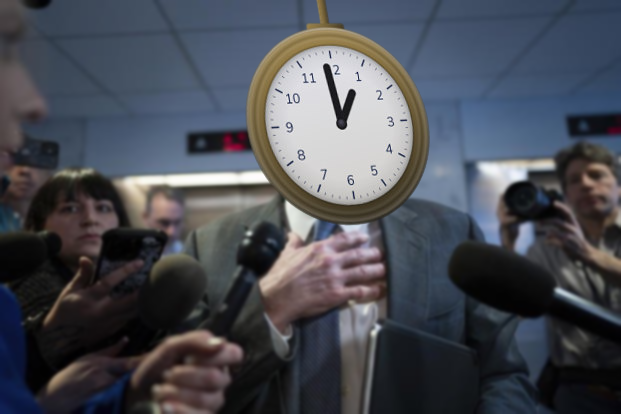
12.59
